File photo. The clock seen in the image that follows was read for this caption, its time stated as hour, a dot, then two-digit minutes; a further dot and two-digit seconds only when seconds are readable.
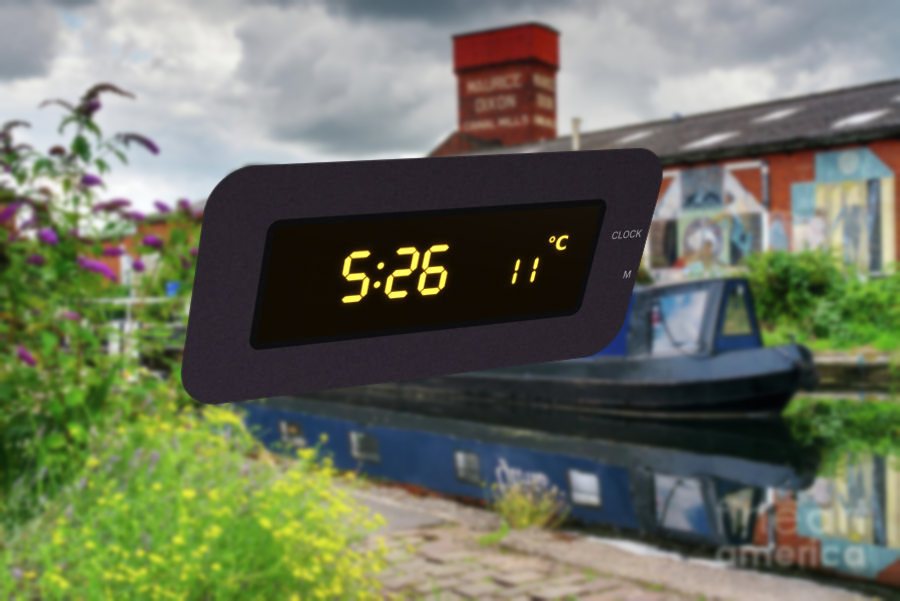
5.26
